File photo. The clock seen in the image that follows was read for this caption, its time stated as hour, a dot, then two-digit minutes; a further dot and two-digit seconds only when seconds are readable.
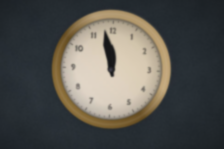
11.58
